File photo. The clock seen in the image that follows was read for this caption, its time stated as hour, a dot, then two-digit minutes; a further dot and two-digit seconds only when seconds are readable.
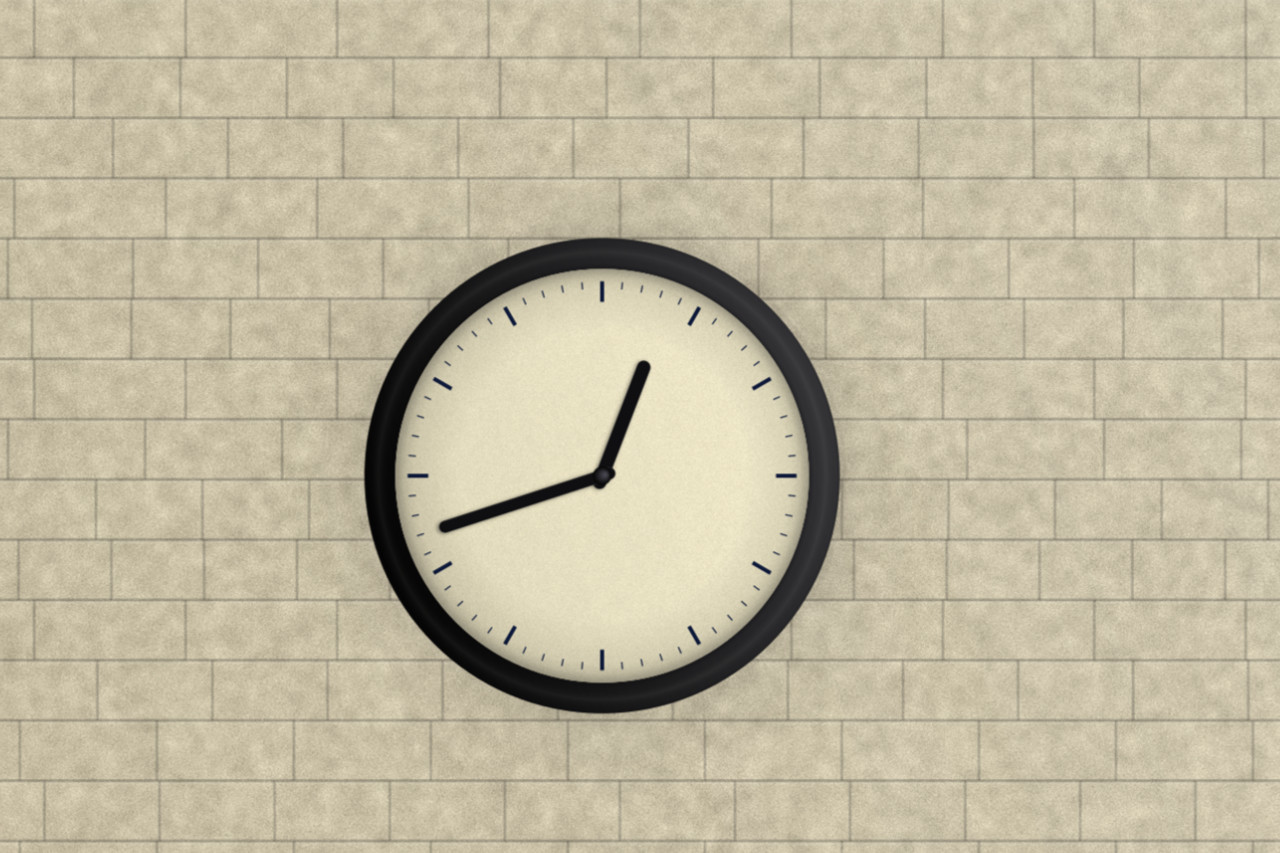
12.42
